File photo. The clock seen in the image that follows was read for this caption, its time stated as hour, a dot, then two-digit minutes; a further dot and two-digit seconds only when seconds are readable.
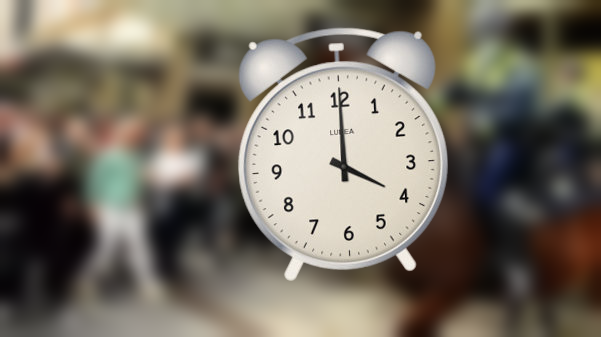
4.00
